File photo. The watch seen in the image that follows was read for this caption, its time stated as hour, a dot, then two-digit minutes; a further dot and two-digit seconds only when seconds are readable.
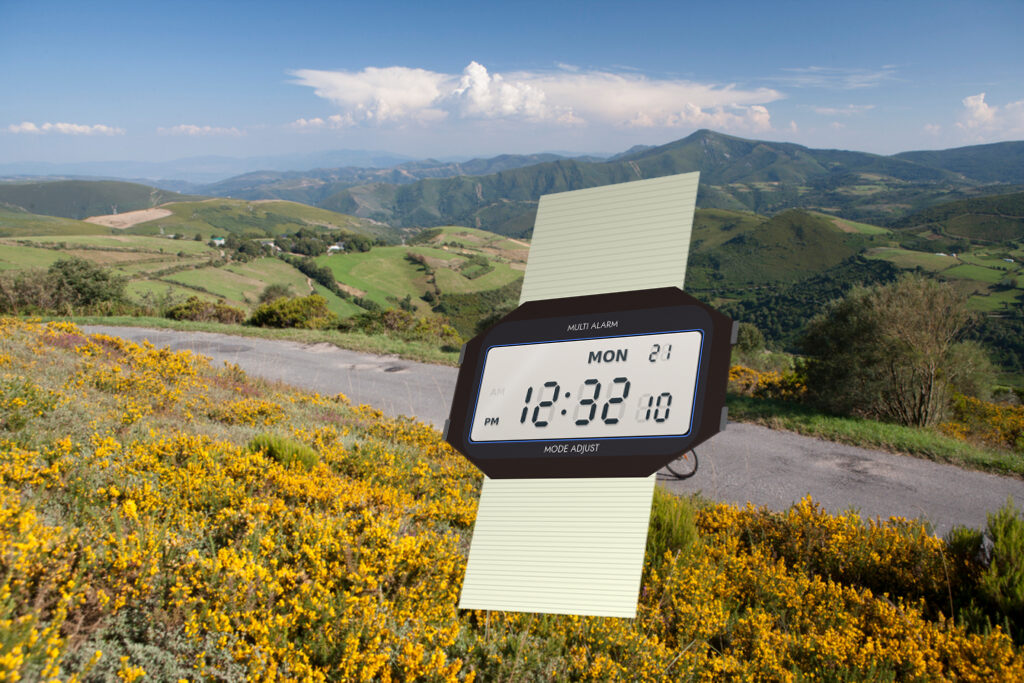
12.32.10
